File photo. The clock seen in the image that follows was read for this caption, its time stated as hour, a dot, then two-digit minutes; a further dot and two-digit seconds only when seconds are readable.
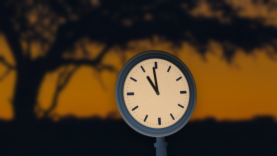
10.59
